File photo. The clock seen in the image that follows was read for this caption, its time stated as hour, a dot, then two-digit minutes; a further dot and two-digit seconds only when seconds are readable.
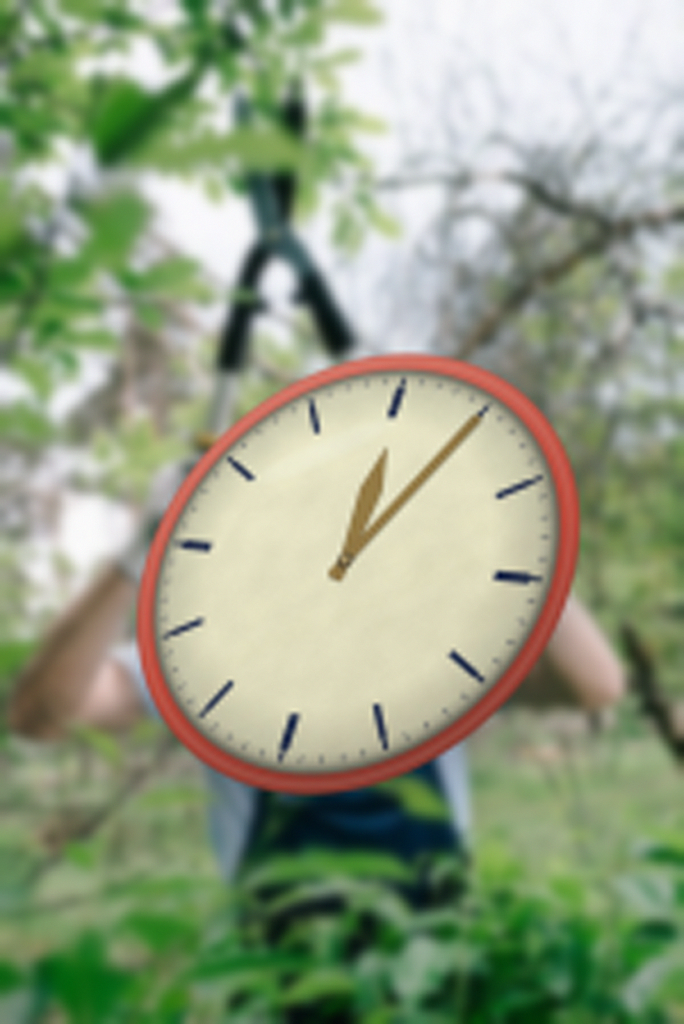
12.05
